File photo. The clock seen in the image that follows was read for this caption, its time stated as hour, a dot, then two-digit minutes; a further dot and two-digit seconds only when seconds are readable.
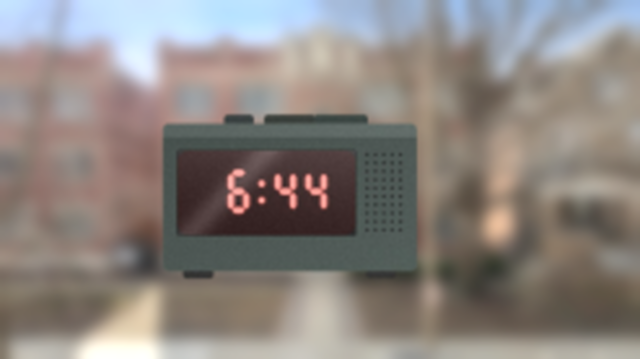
6.44
